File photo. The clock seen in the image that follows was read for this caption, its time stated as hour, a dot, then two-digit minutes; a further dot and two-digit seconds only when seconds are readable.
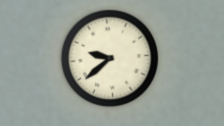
9.39
